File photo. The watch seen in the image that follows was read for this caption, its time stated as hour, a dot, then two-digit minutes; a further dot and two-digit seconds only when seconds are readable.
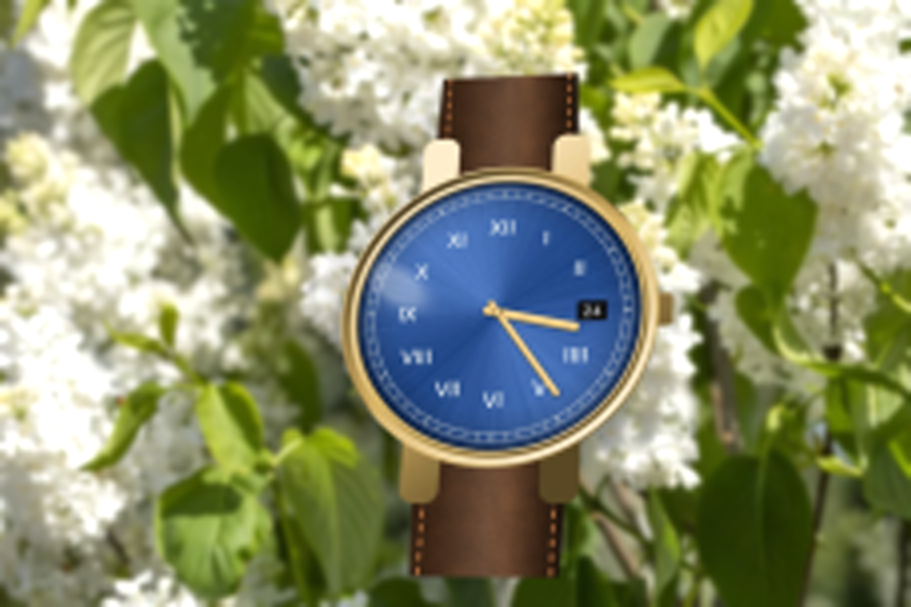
3.24
